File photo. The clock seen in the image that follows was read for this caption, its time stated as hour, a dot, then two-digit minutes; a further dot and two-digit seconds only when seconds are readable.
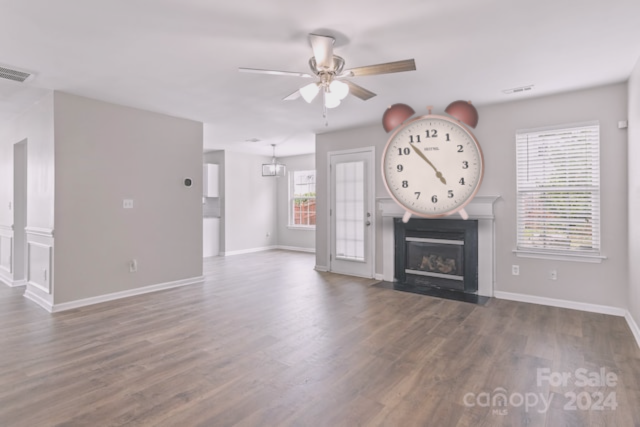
4.53
